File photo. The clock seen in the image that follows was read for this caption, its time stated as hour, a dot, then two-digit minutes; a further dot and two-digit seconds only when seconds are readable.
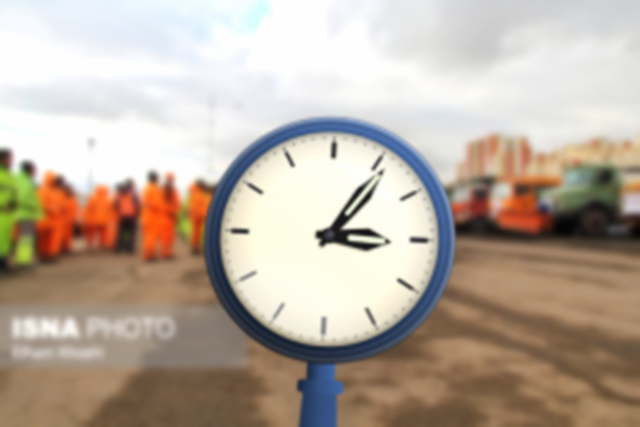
3.06
